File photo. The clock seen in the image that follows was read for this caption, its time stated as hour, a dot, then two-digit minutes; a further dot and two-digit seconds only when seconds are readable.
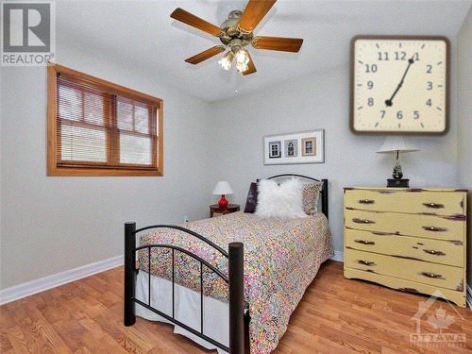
7.04
